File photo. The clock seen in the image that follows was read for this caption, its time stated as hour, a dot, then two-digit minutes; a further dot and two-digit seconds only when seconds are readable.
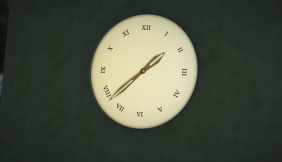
1.38
